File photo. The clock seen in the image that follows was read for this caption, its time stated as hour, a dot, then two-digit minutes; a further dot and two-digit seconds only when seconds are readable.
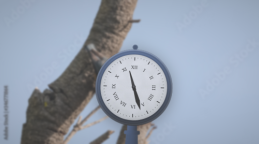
11.27
